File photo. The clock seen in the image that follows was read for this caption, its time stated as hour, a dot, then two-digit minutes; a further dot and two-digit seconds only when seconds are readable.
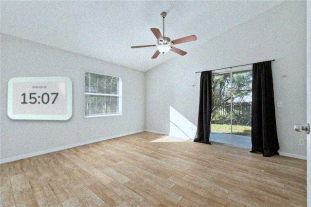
15.07
